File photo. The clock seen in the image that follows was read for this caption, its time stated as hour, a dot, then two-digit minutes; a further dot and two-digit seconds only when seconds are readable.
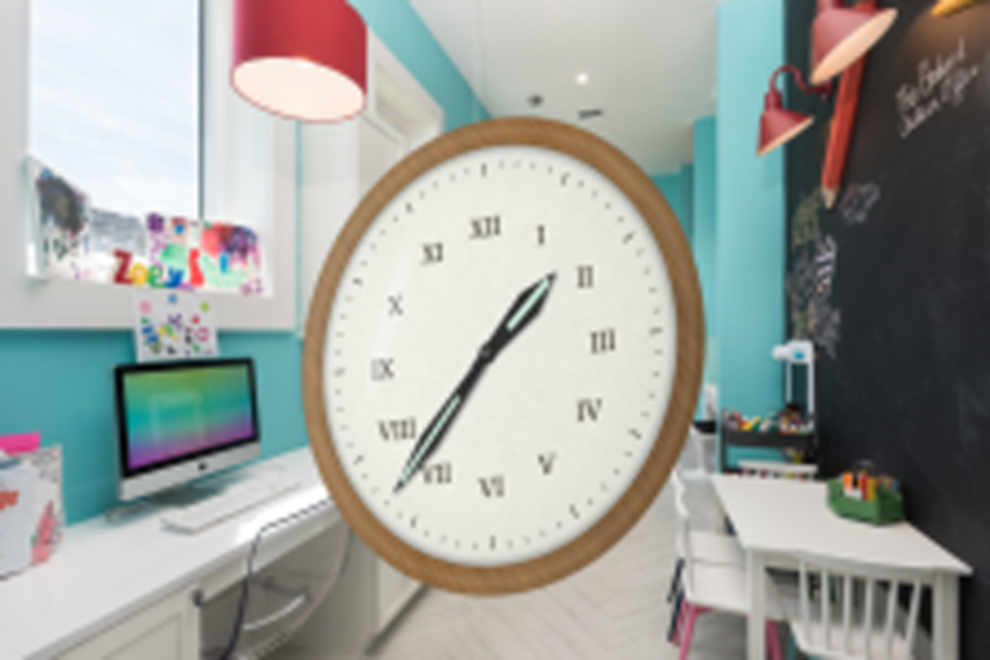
1.37
